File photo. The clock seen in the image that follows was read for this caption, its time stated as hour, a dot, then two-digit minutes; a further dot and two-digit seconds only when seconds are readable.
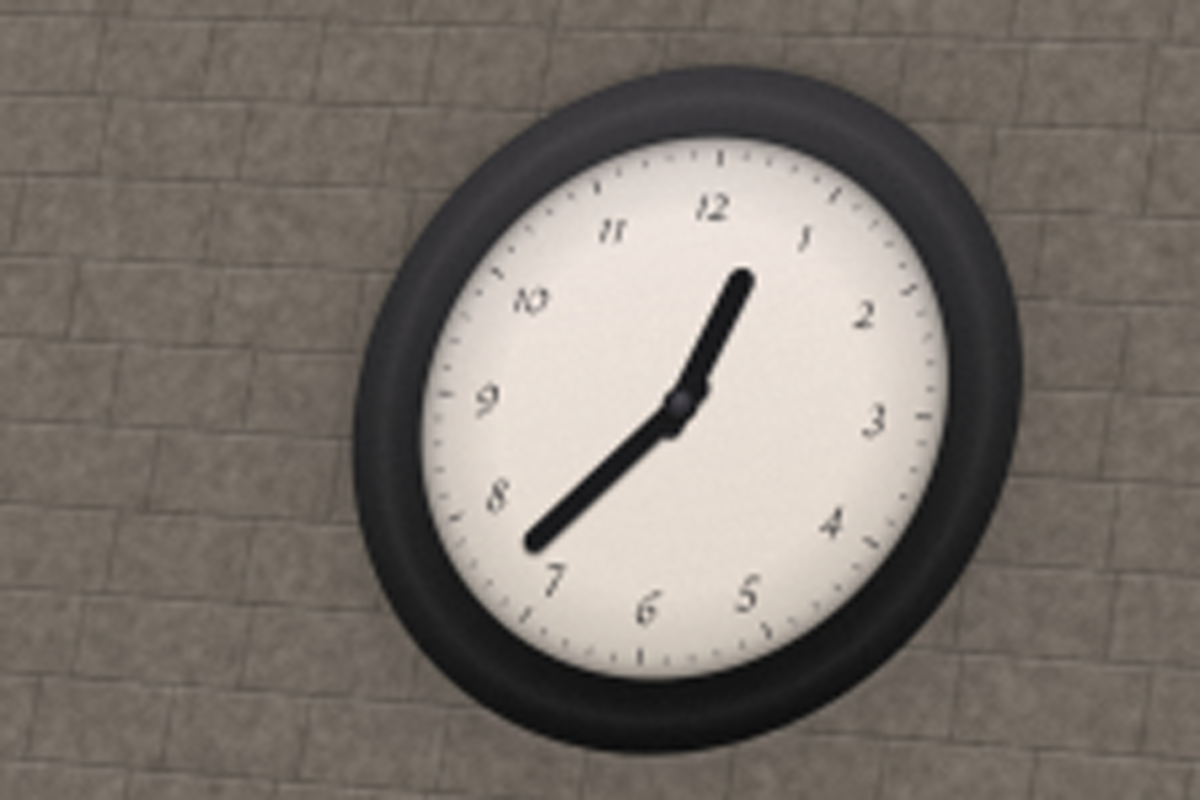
12.37
